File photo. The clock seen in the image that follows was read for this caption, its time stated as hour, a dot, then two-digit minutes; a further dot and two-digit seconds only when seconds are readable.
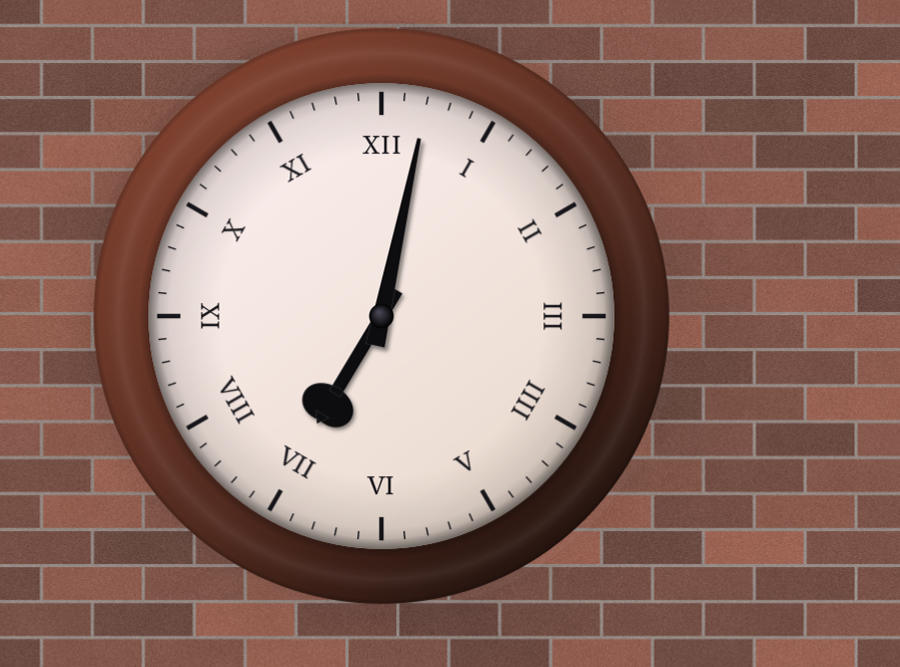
7.02
